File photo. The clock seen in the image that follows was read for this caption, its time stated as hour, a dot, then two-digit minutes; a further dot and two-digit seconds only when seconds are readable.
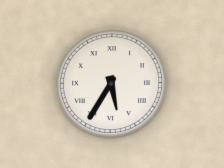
5.35
